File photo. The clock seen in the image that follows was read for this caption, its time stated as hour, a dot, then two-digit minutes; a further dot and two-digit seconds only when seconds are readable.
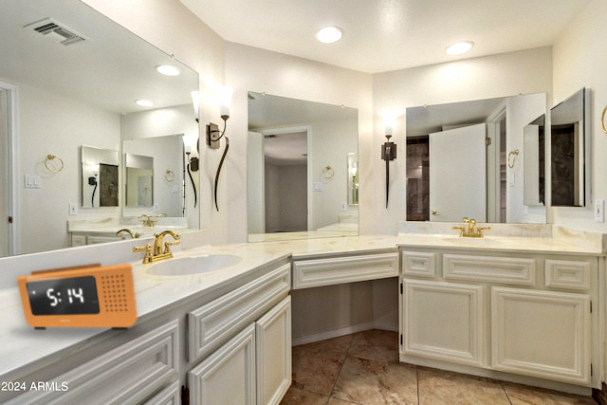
5.14
